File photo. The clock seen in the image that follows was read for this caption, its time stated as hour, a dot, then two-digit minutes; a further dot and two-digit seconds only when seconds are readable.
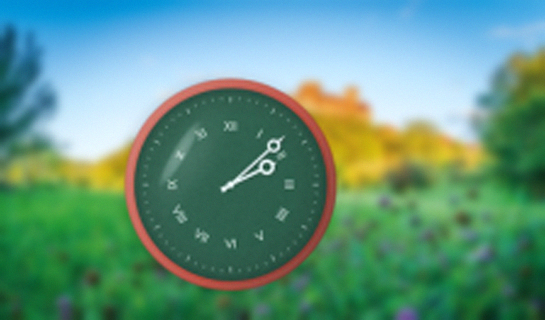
2.08
